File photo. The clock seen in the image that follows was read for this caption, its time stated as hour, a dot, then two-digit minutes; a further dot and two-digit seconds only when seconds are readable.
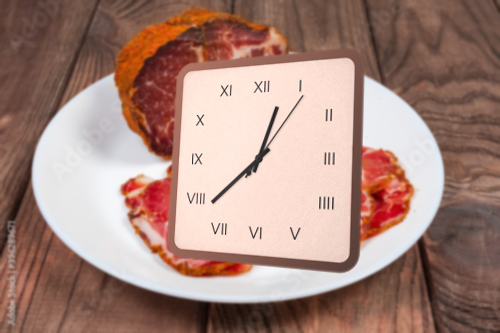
12.38.06
